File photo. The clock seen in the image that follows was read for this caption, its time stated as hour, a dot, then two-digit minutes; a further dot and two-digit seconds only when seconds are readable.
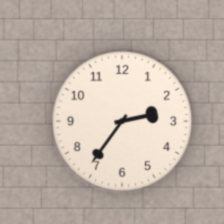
2.36
